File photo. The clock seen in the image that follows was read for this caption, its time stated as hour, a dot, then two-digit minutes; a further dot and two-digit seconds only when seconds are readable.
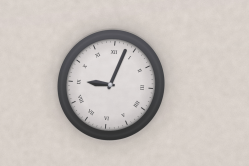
9.03
